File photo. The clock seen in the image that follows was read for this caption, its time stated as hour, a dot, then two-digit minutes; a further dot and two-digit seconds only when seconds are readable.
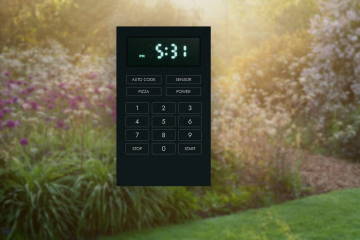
5.31
